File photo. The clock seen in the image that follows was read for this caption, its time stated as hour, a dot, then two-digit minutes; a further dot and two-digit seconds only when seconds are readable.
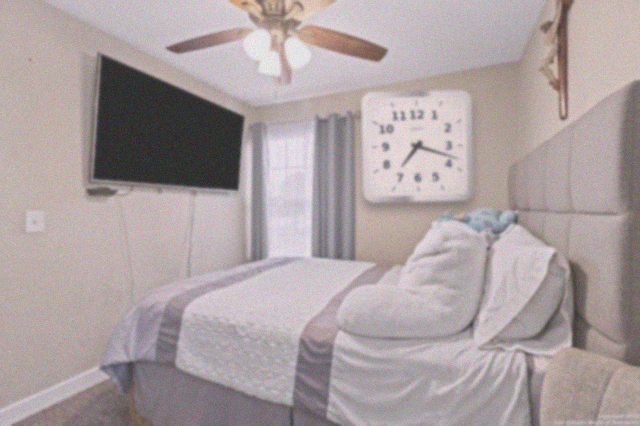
7.18
